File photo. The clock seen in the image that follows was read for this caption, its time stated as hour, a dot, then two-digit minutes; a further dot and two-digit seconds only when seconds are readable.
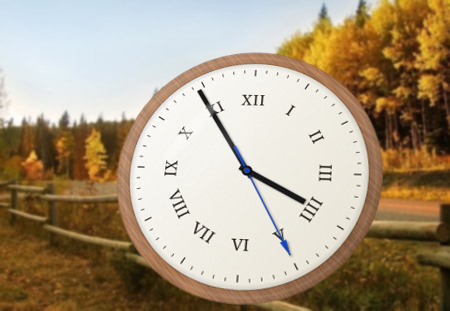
3.54.25
